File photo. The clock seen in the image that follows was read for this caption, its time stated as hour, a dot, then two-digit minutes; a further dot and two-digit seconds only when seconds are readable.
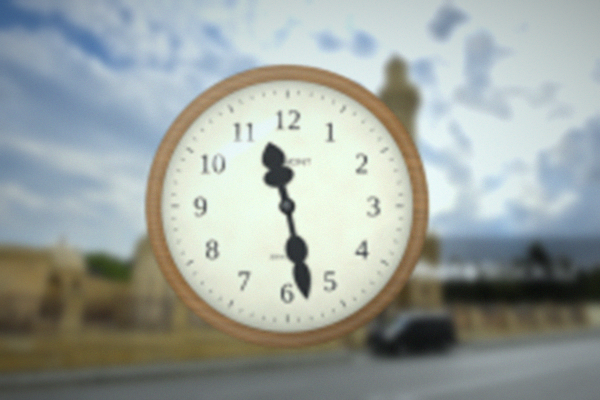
11.28
